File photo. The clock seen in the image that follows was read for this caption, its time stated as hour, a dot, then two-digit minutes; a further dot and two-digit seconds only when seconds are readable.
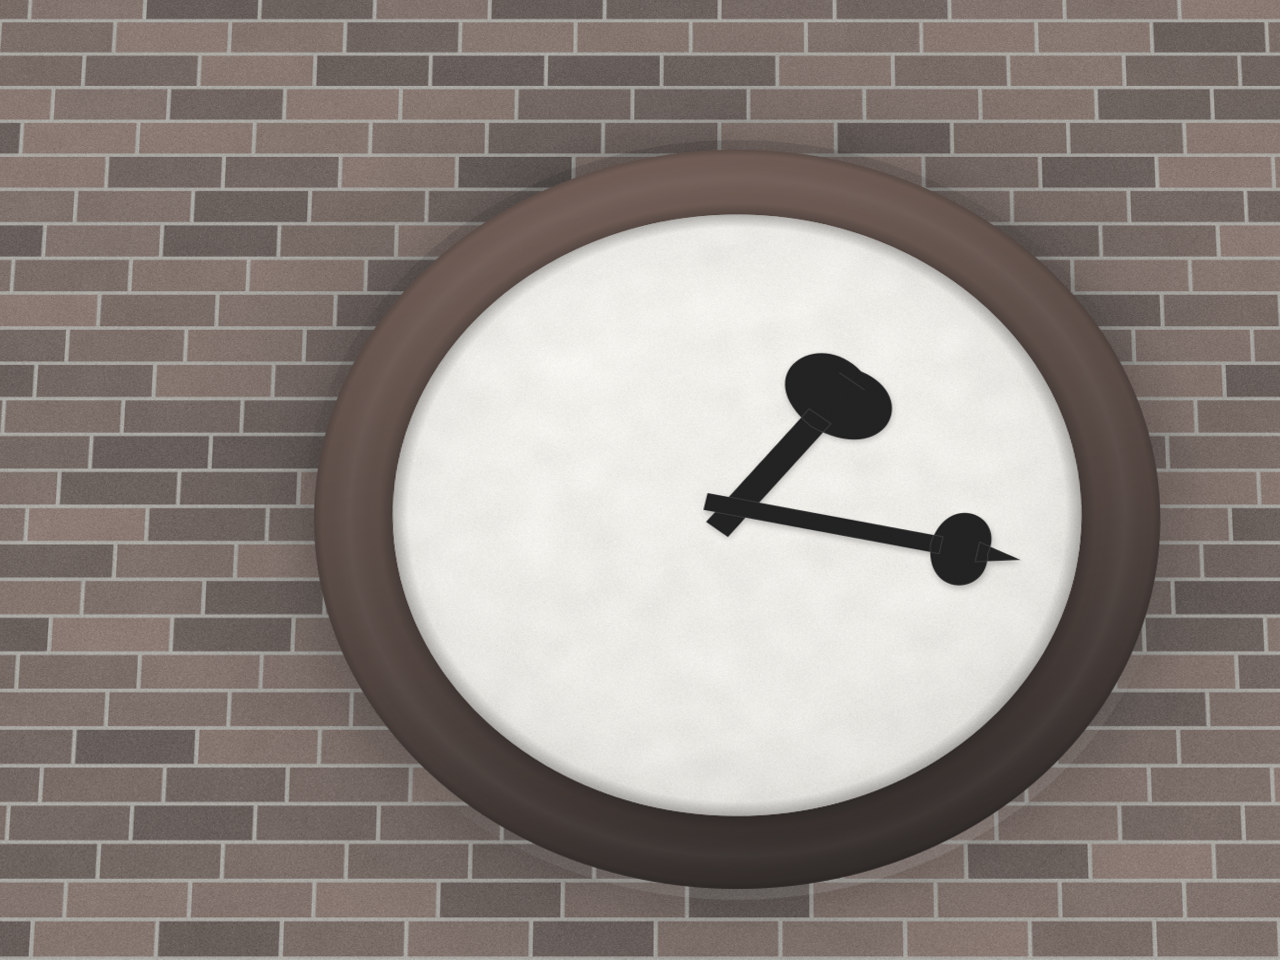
1.17
